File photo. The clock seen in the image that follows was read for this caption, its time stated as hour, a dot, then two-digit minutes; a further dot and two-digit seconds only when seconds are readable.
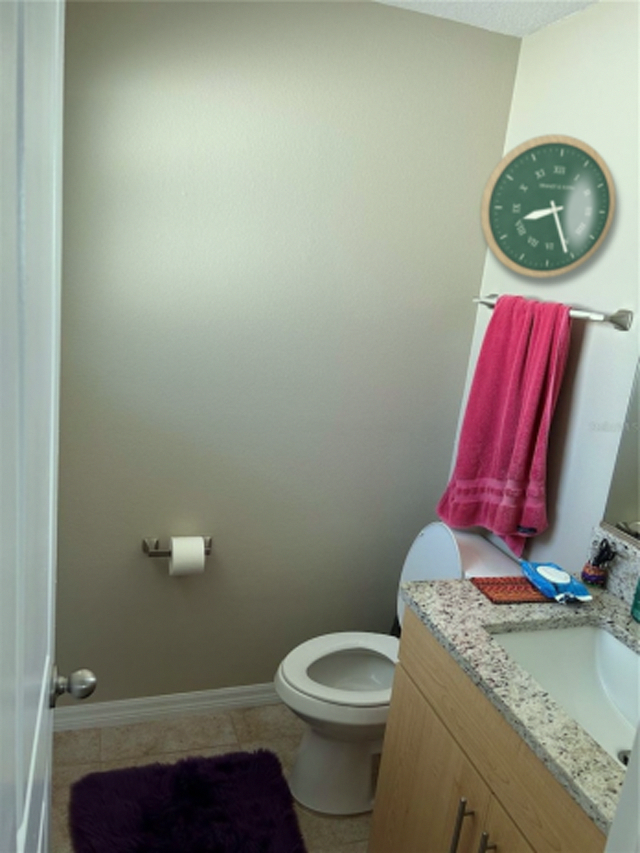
8.26
